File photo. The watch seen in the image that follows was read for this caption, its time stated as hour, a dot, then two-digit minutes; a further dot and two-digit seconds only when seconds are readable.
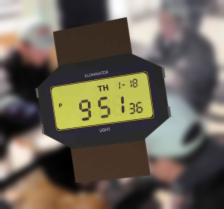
9.51.36
